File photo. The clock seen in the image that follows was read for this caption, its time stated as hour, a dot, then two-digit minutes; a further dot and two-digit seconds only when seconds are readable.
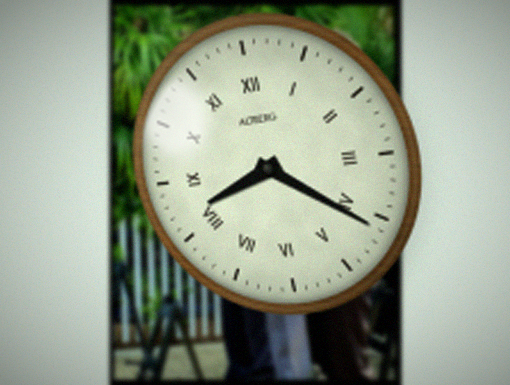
8.21
